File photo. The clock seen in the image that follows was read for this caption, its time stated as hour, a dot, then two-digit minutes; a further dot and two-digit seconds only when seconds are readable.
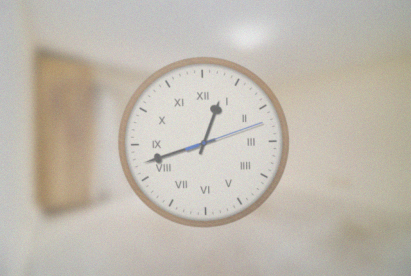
12.42.12
